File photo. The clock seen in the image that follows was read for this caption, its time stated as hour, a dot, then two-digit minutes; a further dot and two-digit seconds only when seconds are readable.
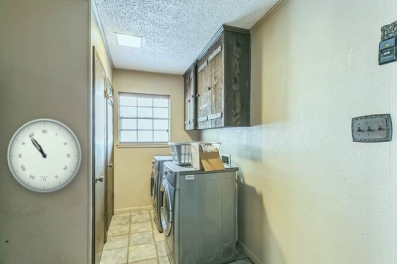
10.54
